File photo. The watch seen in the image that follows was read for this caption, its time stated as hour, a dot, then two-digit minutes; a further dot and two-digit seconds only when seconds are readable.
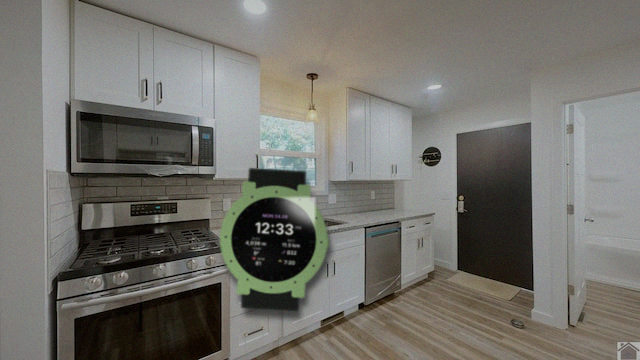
12.33
